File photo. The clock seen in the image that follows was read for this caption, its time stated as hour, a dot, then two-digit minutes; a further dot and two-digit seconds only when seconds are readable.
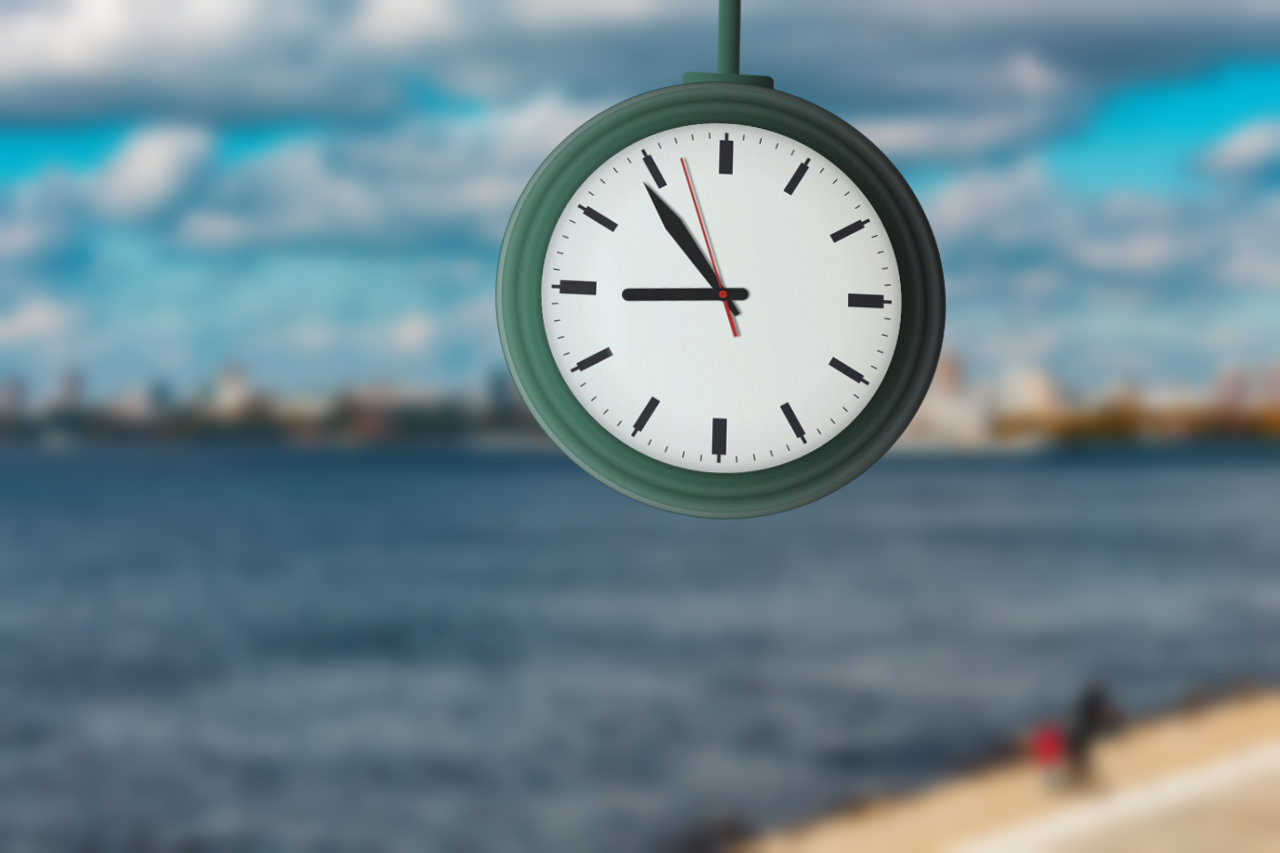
8.53.57
